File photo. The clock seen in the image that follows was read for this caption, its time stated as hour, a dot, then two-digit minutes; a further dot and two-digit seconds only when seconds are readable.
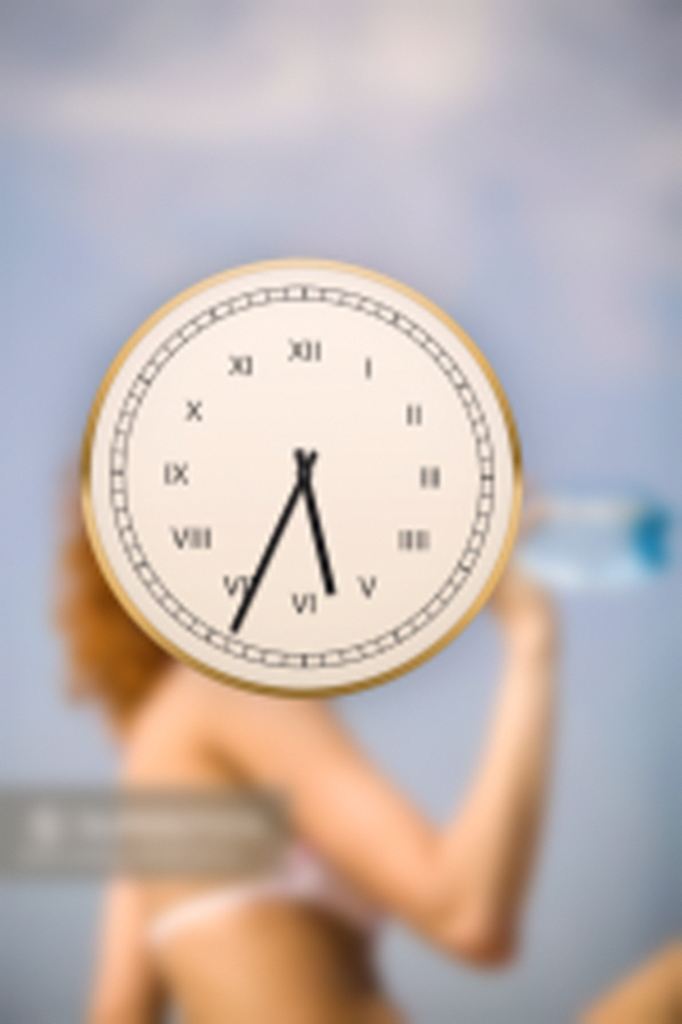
5.34
